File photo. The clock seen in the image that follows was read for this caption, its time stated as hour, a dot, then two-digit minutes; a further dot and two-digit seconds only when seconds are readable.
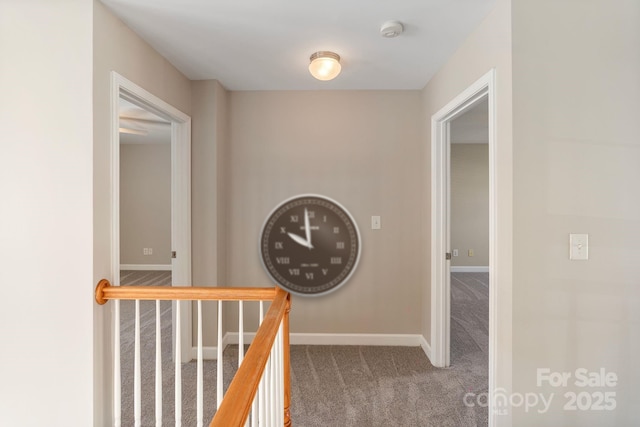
9.59
